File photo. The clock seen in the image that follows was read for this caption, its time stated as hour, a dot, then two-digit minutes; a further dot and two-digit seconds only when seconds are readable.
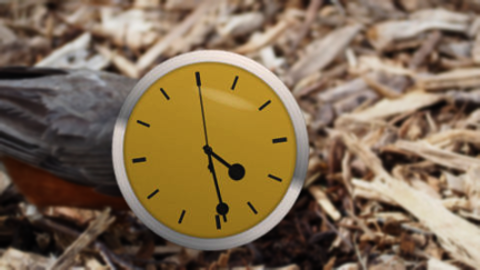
4.29.00
